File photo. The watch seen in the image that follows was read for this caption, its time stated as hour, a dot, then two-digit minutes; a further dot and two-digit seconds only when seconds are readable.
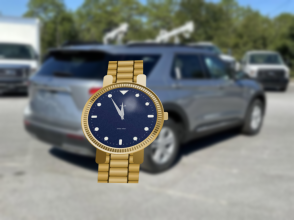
11.55
